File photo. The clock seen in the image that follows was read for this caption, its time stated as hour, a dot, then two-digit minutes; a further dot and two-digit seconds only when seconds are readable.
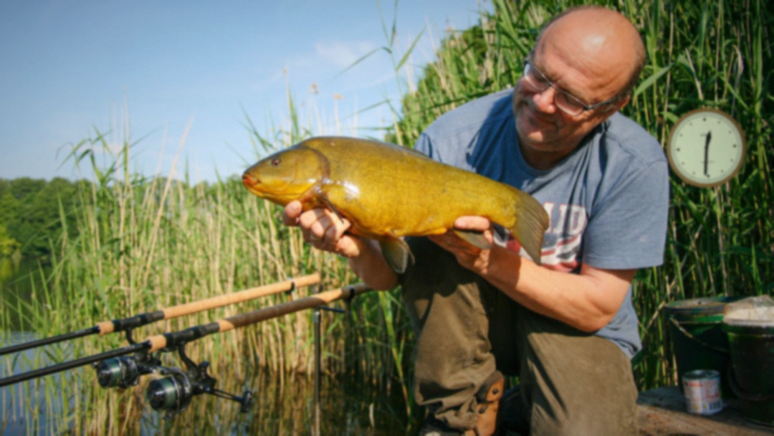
12.31
